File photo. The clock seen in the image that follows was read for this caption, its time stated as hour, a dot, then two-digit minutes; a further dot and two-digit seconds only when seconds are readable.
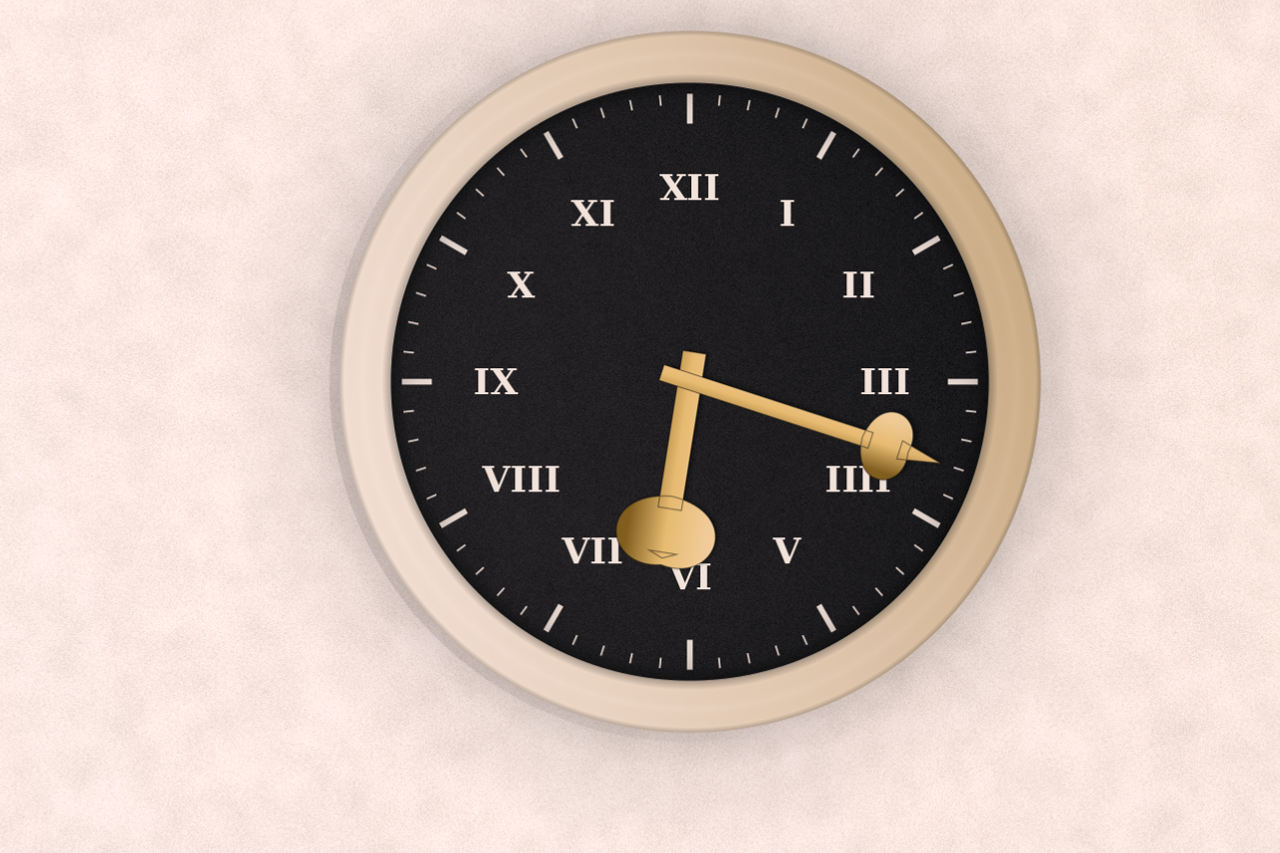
6.18
